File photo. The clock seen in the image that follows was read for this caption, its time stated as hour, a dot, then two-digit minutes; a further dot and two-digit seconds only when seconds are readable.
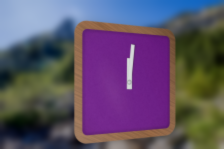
12.01
